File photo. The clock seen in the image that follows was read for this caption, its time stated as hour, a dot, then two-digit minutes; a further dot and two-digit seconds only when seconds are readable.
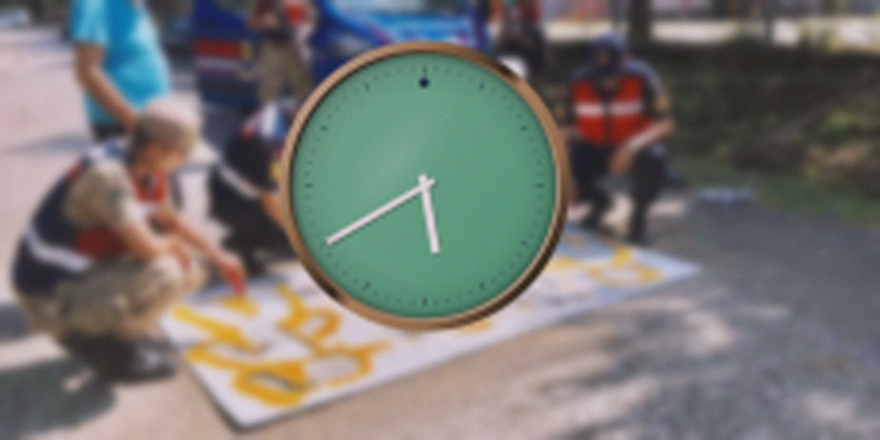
5.40
